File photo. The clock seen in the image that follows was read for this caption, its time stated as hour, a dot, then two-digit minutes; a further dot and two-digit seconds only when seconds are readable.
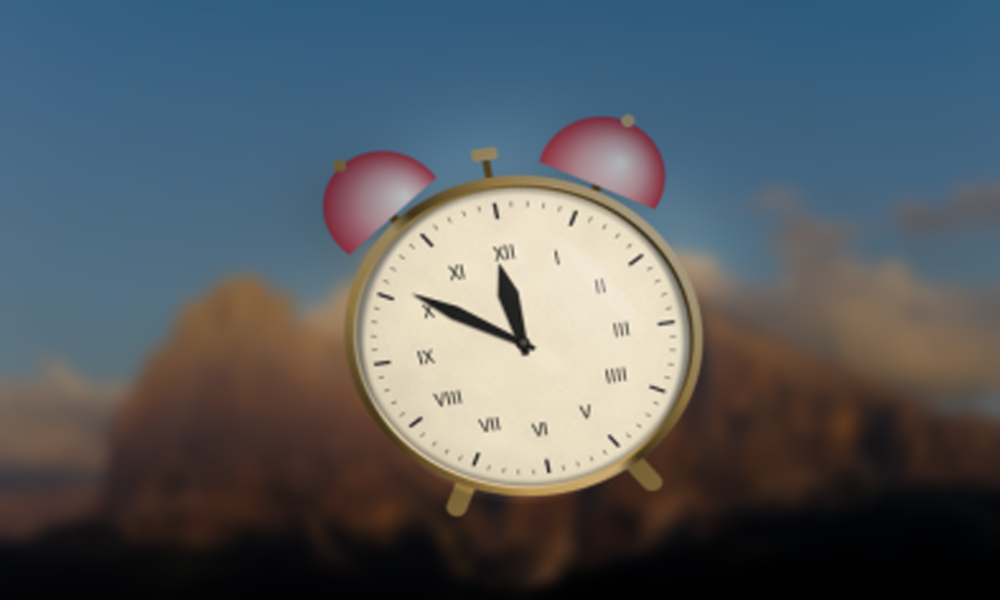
11.51
